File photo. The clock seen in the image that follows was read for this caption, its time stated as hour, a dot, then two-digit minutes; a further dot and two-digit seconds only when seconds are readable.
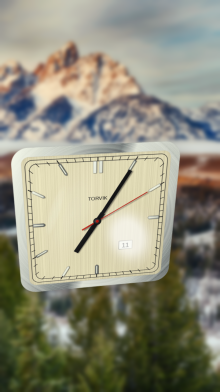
7.05.10
